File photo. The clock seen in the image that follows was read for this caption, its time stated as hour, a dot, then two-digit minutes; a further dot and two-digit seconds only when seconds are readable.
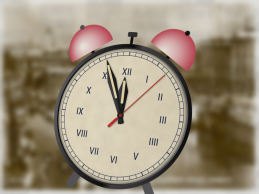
11.56.07
